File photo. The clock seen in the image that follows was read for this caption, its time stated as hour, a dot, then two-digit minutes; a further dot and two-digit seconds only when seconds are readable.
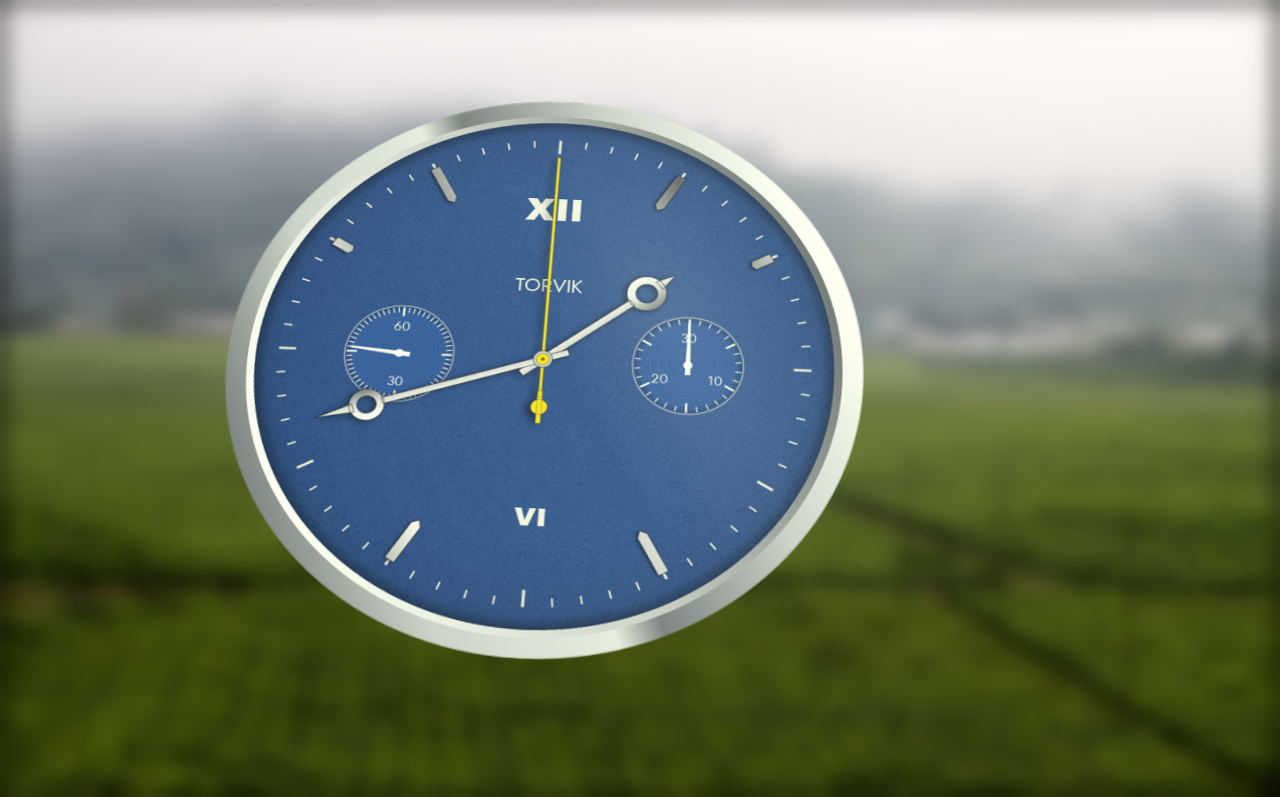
1.41.46
